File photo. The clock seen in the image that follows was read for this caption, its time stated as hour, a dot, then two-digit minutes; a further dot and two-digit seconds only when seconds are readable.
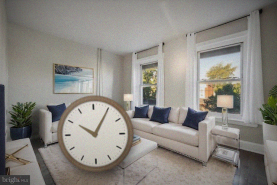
10.05
